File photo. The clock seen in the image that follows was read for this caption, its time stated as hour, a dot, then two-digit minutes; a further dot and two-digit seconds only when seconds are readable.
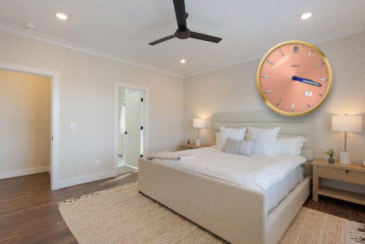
3.17
